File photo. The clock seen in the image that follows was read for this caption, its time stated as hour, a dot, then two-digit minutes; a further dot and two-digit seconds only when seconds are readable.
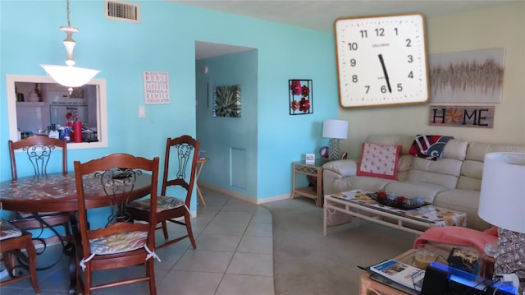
5.28
